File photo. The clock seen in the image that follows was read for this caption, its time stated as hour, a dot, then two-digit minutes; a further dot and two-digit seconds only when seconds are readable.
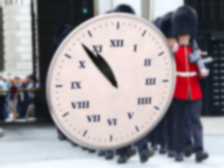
10.53
